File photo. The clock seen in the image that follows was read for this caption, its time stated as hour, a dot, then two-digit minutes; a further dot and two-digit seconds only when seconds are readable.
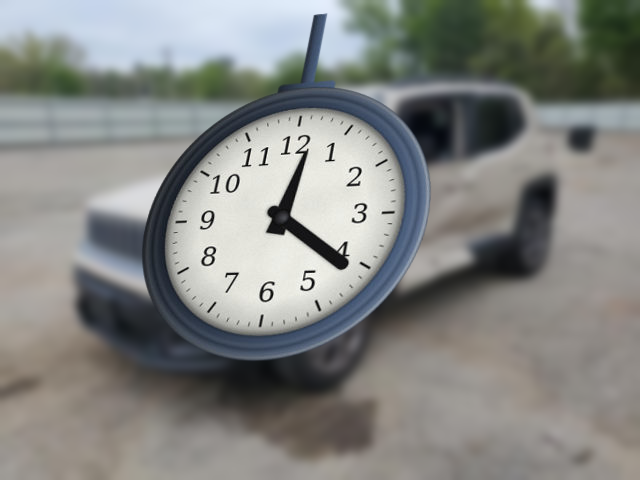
12.21
